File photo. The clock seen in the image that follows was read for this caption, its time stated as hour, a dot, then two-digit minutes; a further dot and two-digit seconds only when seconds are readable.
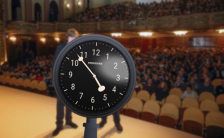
4.53
